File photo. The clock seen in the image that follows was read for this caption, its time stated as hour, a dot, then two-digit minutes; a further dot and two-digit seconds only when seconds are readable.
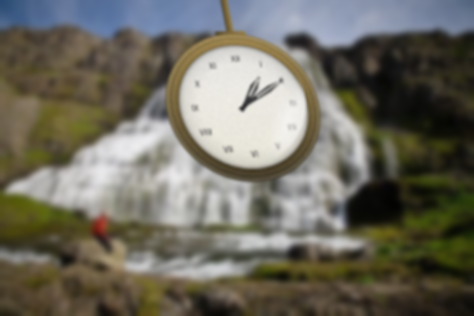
1.10
